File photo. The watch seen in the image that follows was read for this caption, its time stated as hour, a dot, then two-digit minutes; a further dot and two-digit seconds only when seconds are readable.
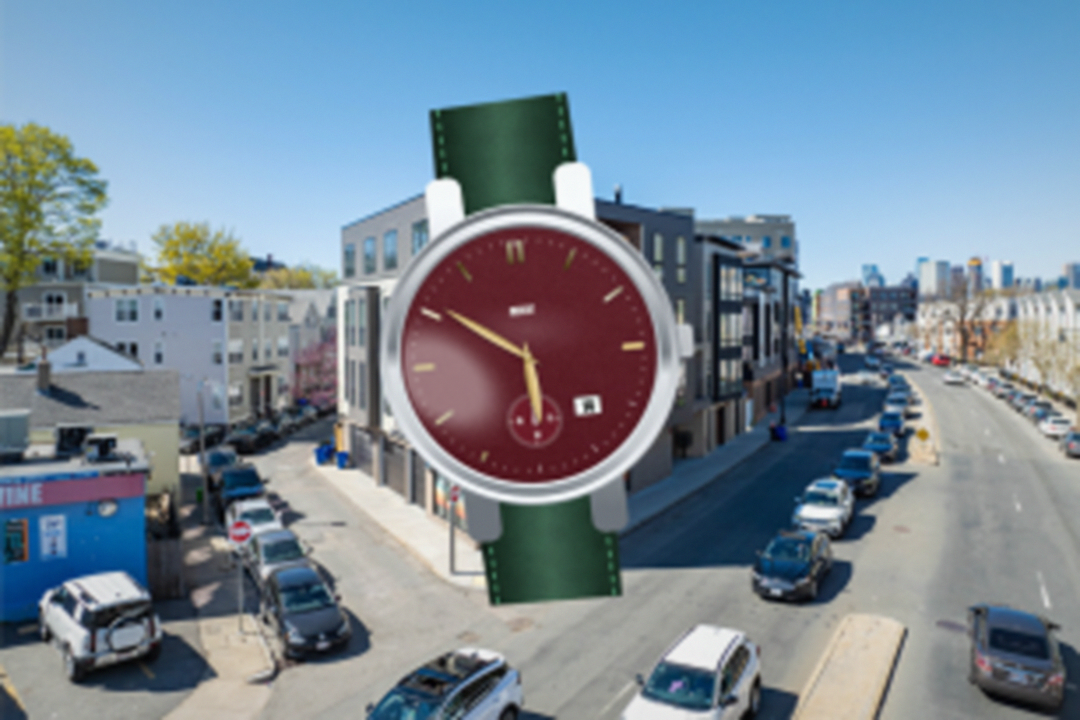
5.51
